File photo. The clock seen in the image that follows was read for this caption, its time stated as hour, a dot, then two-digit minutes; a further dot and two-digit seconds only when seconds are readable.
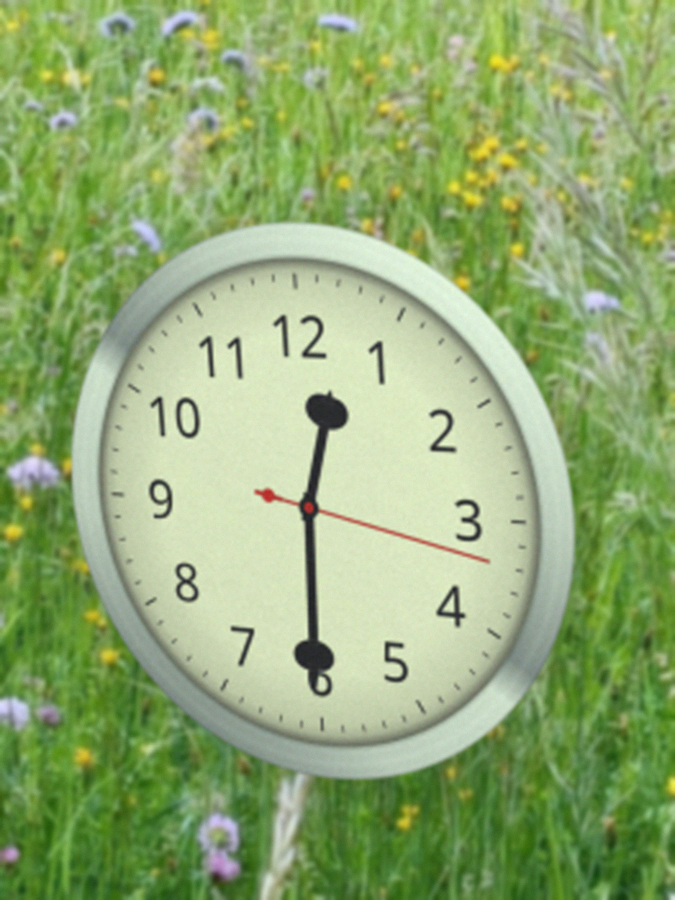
12.30.17
